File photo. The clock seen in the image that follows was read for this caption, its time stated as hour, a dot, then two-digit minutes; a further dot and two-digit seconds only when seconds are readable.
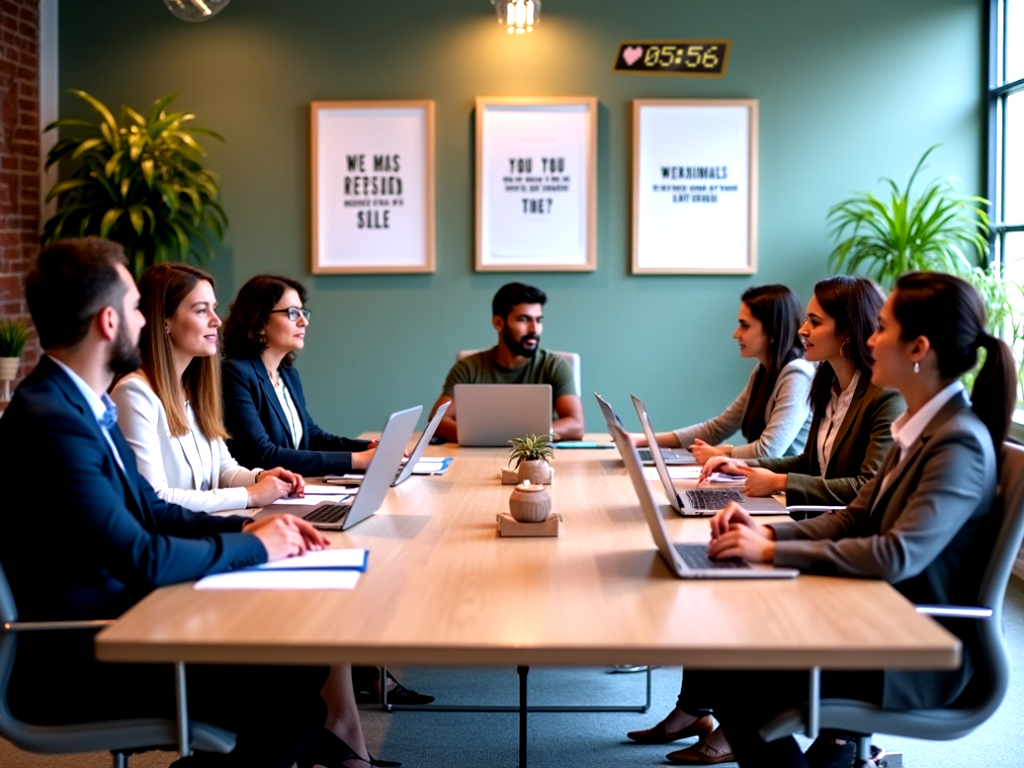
5.56
